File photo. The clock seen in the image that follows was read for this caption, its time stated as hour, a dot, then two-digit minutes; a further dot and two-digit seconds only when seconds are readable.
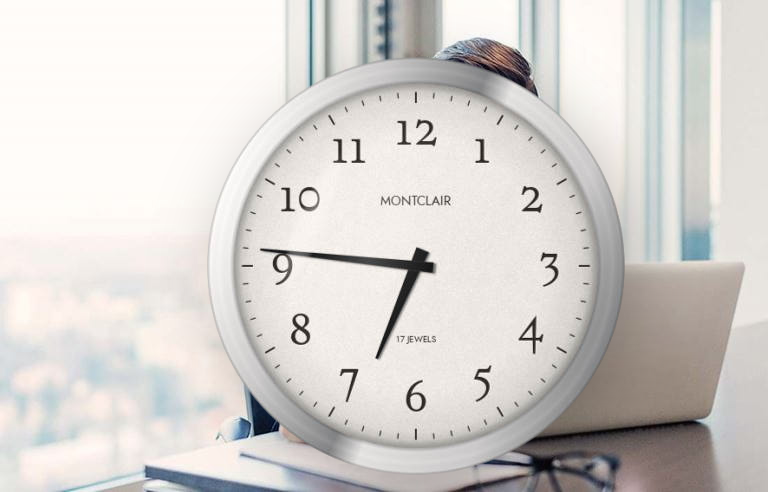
6.46
